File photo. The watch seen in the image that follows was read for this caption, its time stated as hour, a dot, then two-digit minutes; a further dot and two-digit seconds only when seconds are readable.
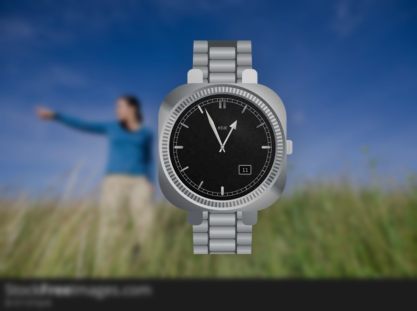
12.56
